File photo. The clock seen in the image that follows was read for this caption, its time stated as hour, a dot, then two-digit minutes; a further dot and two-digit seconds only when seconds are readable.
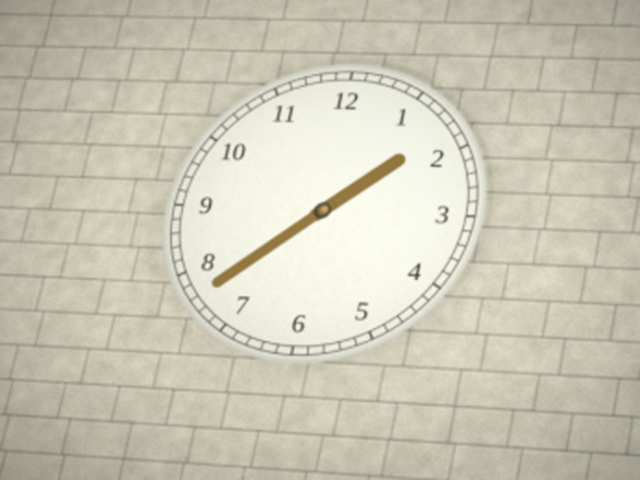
1.38
